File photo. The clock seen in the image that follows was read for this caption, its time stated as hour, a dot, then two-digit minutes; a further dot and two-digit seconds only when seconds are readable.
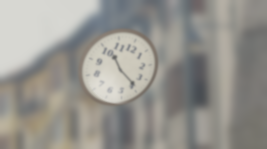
10.19
